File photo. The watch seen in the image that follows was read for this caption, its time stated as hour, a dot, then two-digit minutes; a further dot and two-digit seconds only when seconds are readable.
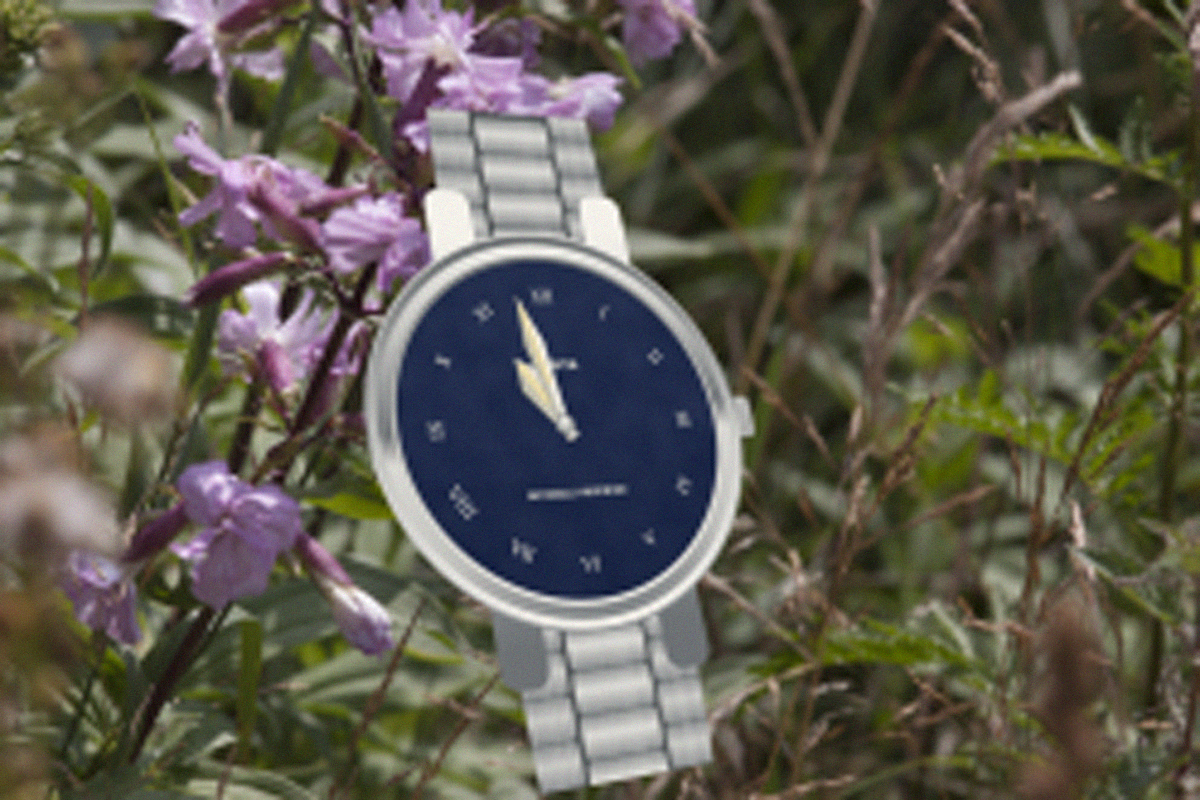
10.58
